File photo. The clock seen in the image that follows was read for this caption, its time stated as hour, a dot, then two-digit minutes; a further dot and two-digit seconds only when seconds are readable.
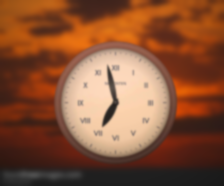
6.58
